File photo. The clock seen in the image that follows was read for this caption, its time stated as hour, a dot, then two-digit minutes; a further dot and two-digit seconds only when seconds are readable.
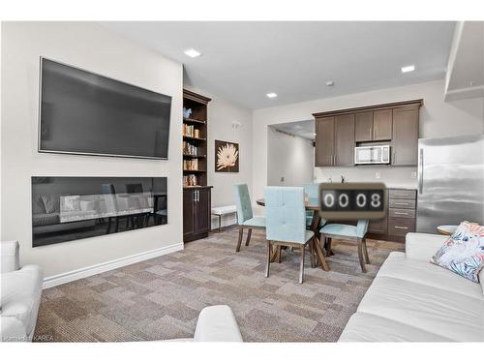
0.08
